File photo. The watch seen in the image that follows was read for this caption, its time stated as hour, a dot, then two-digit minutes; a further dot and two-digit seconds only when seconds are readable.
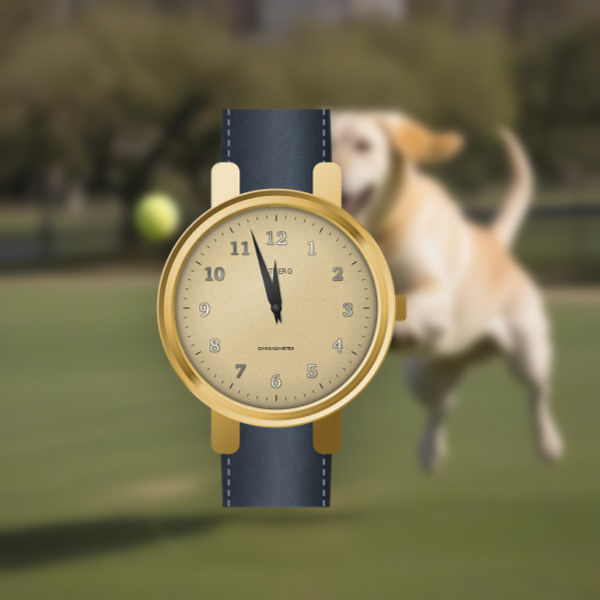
11.57
